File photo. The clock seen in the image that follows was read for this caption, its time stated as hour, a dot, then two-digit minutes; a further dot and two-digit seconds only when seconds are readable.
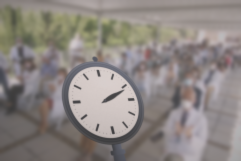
2.11
